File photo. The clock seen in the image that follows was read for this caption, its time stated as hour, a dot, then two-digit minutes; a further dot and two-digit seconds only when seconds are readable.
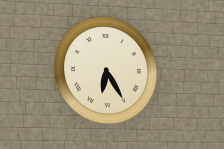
6.25
